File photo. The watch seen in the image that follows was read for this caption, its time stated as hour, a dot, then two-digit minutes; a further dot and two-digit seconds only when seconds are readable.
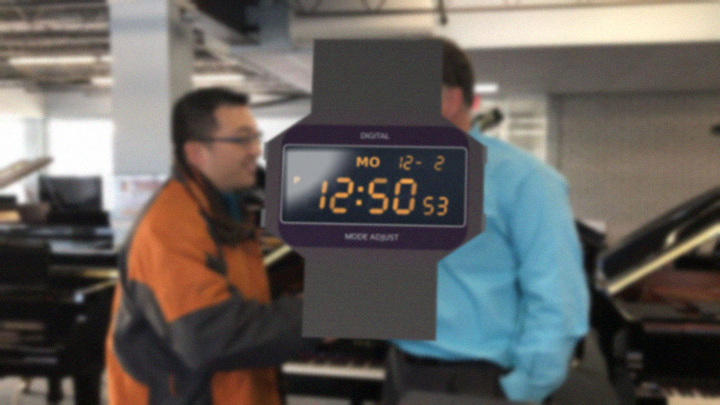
12.50.53
